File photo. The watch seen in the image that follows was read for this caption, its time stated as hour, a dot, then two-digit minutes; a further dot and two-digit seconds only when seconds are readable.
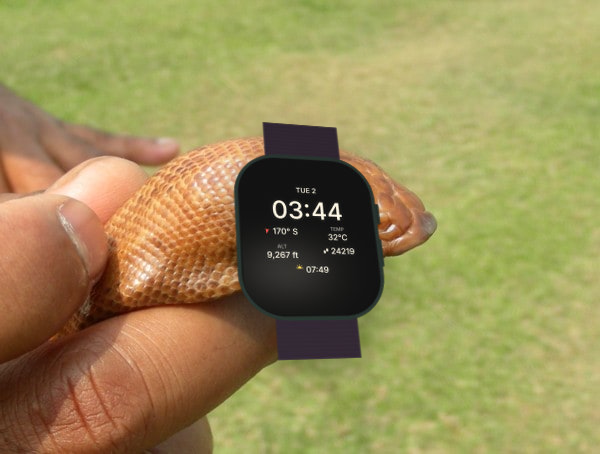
3.44
